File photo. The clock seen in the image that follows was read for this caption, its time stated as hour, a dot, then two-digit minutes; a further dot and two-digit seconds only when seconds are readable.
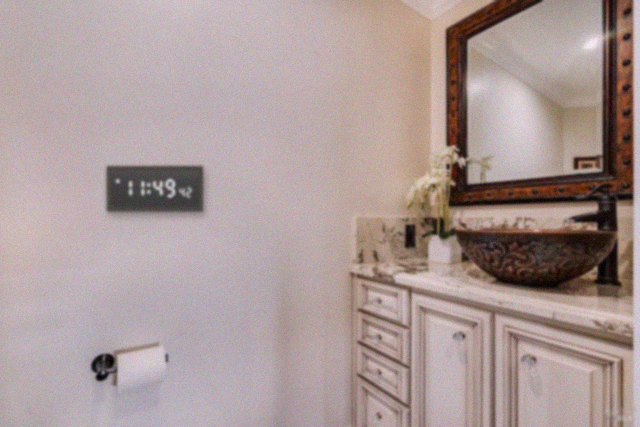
11.49
